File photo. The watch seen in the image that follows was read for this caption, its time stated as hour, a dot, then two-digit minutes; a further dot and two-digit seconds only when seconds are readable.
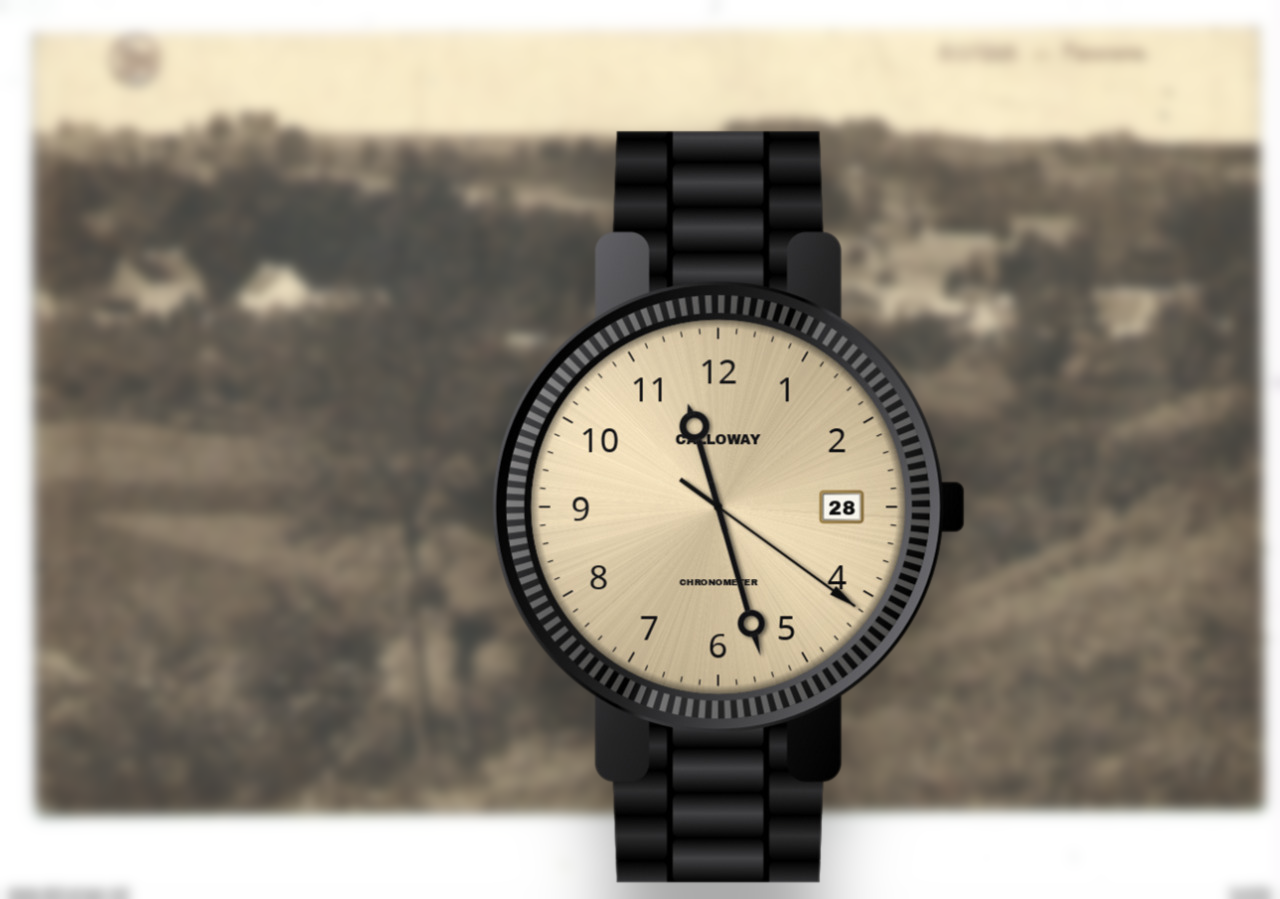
11.27.21
